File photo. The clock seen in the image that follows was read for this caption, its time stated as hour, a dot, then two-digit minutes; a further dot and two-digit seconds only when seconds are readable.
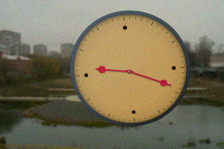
9.19
